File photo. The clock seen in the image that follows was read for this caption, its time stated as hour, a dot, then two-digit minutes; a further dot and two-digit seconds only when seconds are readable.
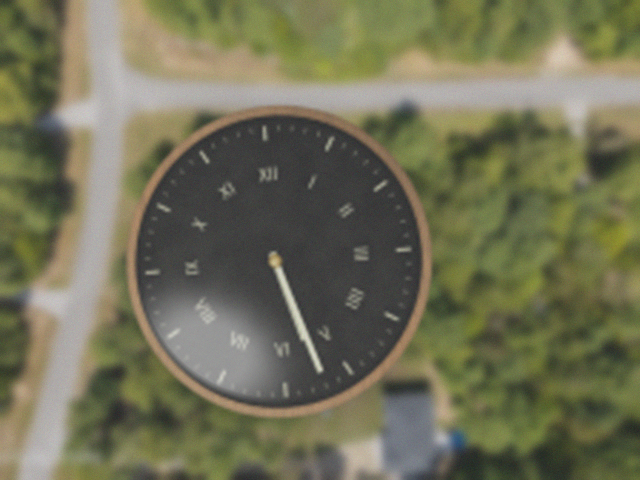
5.27
